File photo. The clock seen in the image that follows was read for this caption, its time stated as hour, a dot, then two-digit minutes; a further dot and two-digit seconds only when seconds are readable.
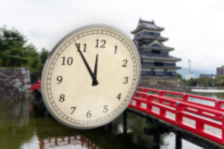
11.54
